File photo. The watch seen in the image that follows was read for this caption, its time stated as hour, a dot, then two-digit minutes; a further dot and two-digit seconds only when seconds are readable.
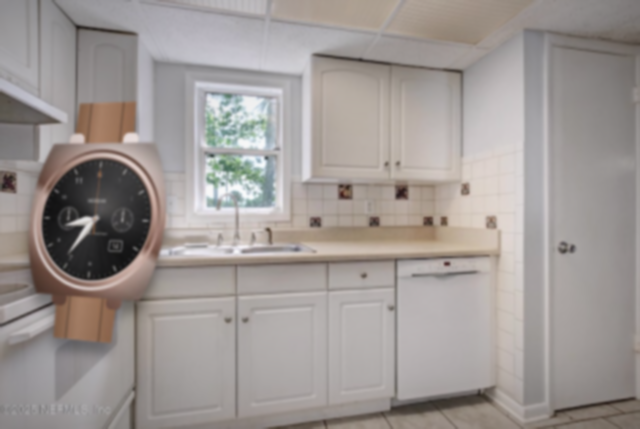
8.36
